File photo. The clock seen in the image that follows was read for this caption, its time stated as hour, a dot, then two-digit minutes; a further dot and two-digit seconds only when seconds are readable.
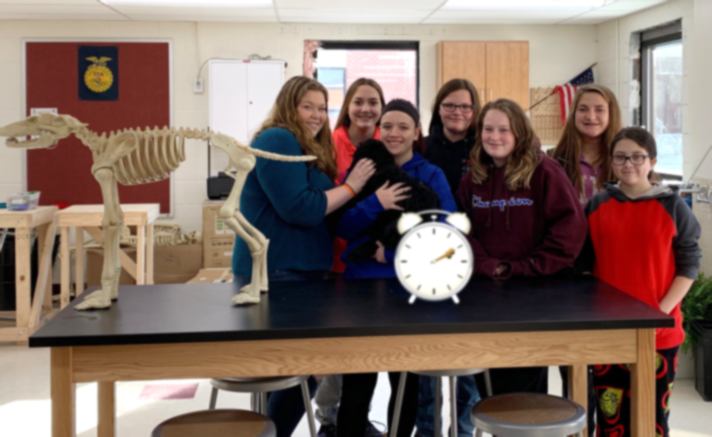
2.10
